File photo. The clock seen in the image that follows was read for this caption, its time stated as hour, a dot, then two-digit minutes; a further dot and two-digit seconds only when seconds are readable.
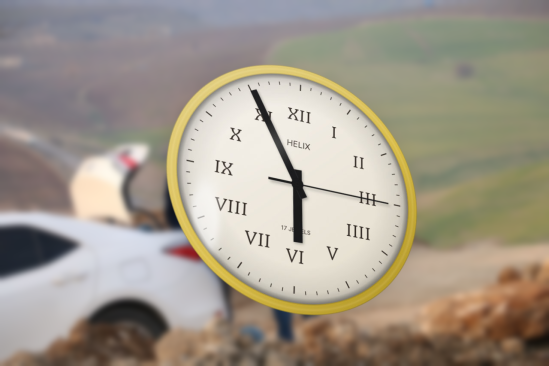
5.55.15
